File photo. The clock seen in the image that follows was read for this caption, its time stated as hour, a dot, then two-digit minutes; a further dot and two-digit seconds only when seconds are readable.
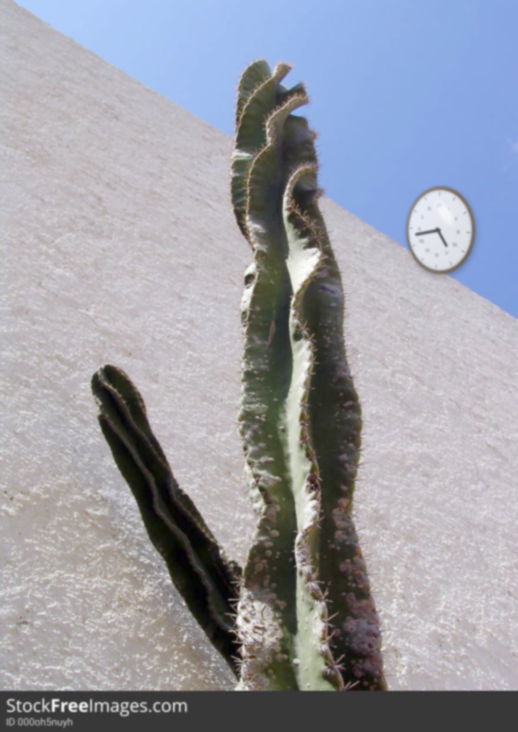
4.43
